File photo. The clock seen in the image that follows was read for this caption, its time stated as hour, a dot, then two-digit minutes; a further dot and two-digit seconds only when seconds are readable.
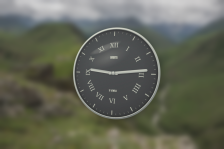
9.14
